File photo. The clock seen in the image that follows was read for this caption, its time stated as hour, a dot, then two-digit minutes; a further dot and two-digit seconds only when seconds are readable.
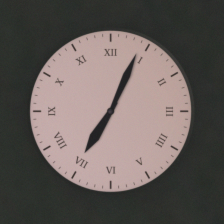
7.04
